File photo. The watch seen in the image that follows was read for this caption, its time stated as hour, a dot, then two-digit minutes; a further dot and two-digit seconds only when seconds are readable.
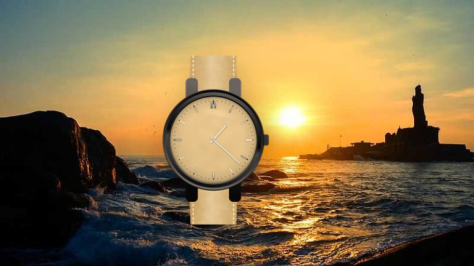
1.22
